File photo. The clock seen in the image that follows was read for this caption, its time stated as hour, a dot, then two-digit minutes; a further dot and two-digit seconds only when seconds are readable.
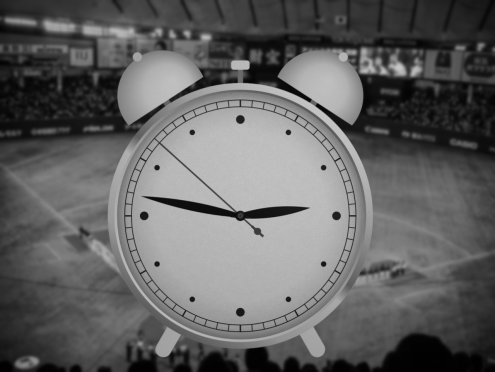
2.46.52
